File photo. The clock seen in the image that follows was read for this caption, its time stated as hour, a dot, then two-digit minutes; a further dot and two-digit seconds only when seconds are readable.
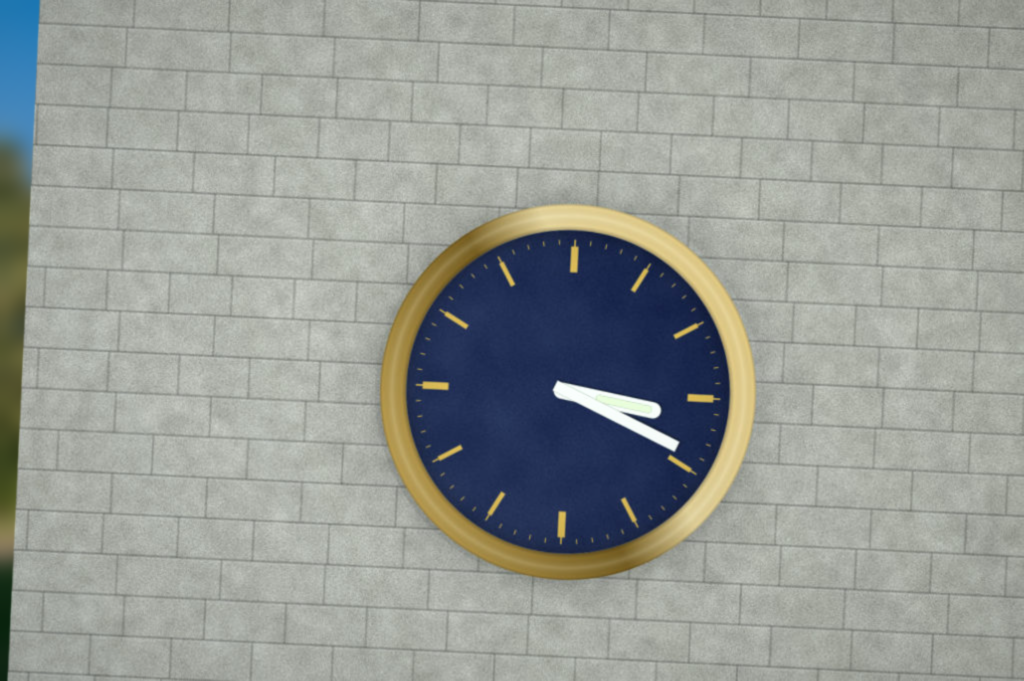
3.19
